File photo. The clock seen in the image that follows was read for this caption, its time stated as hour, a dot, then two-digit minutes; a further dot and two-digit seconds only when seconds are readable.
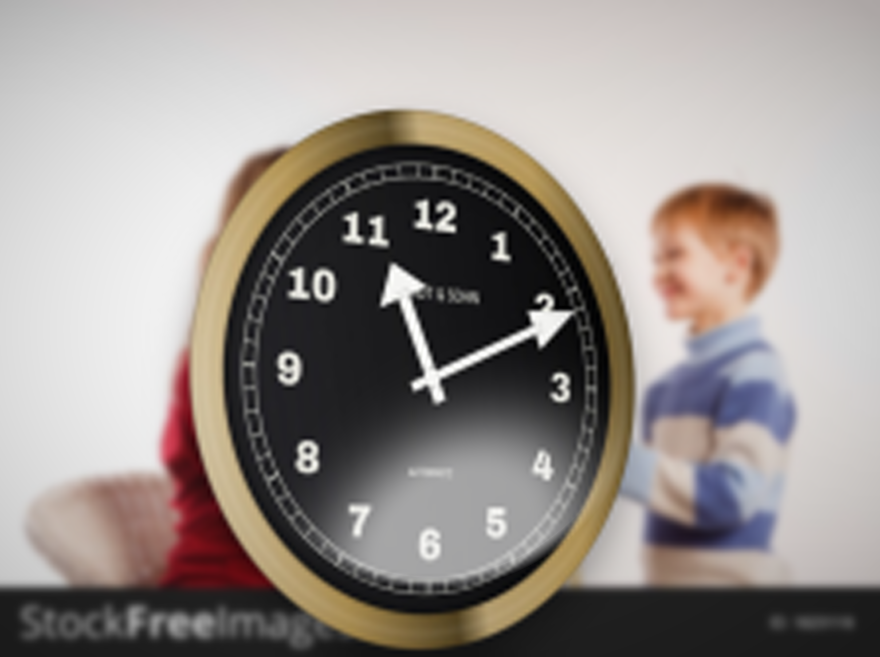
11.11
